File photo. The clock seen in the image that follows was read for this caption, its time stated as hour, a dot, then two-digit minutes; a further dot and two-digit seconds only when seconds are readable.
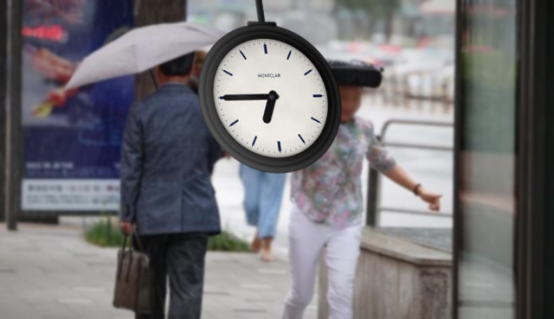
6.45
